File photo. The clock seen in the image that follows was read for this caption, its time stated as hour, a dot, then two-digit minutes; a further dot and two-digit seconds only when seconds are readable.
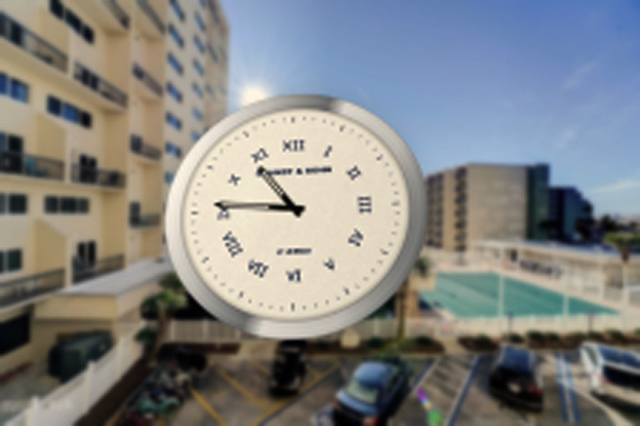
10.46
